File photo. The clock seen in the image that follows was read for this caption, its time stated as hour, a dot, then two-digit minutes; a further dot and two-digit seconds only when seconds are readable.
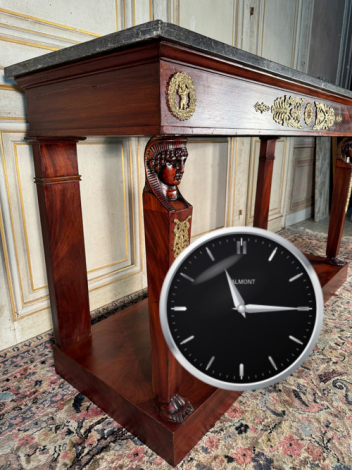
11.15
